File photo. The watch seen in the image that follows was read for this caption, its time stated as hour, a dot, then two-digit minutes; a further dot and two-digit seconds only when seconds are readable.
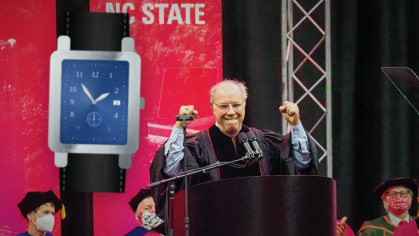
1.54
